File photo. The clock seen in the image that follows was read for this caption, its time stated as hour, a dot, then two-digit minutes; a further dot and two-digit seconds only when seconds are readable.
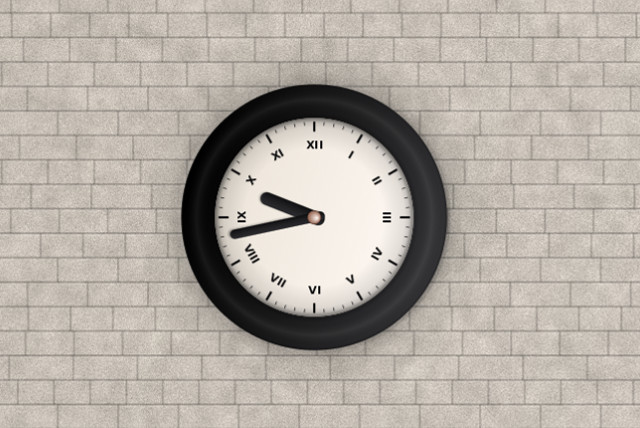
9.43
